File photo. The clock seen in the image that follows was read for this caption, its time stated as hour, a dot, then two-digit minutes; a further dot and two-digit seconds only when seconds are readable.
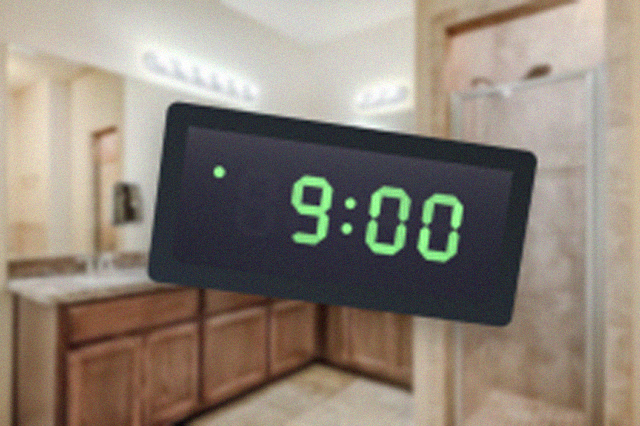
9.00
